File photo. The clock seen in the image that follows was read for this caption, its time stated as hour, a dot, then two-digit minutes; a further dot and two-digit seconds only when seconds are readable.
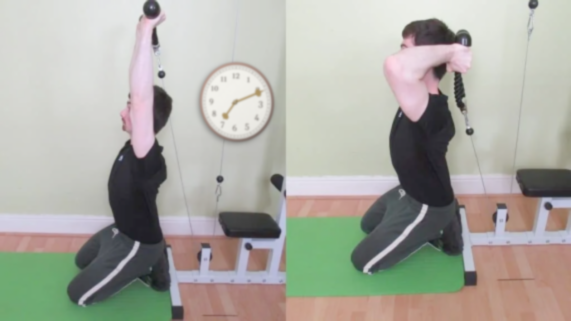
7.11
